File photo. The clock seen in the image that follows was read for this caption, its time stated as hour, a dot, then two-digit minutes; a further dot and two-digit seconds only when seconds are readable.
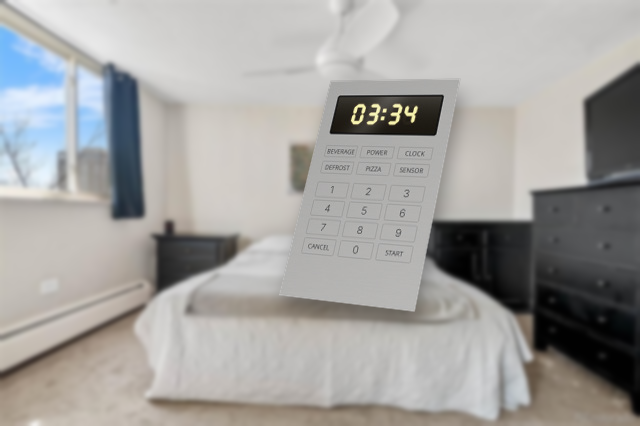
3.34
